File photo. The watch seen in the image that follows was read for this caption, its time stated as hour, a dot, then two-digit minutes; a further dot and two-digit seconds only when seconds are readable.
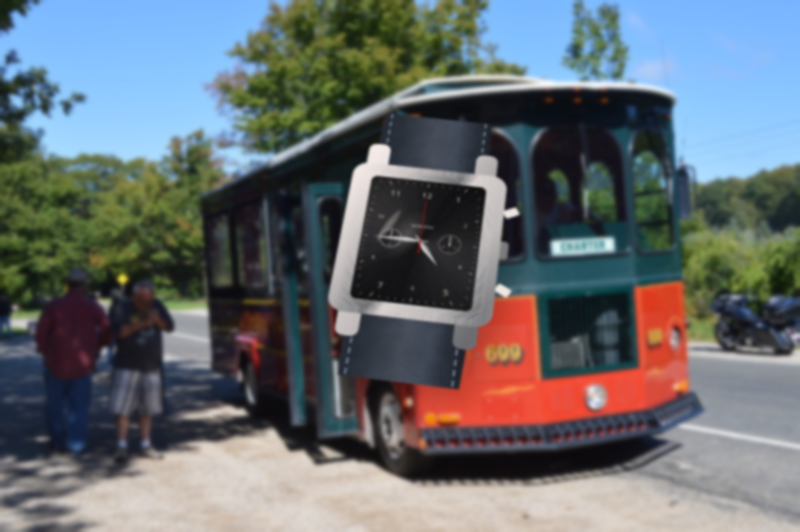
4.45
